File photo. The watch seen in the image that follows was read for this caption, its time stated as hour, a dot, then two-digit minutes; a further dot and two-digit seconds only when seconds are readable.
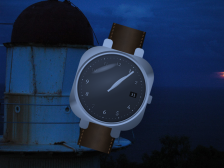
1.06
